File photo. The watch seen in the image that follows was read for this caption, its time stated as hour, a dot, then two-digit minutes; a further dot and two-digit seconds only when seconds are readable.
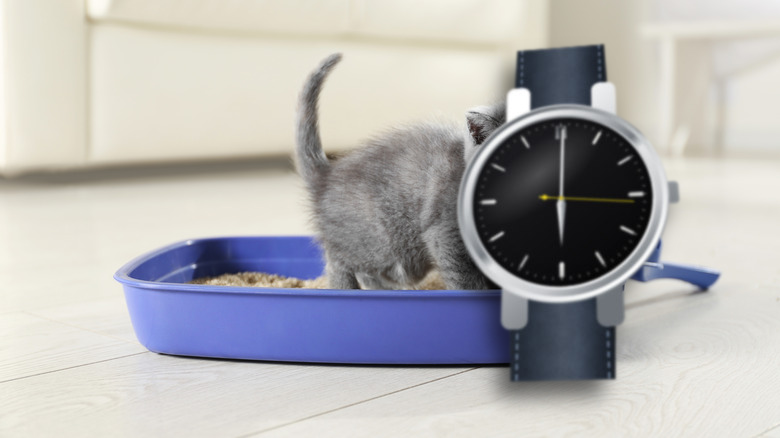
6.00.16
